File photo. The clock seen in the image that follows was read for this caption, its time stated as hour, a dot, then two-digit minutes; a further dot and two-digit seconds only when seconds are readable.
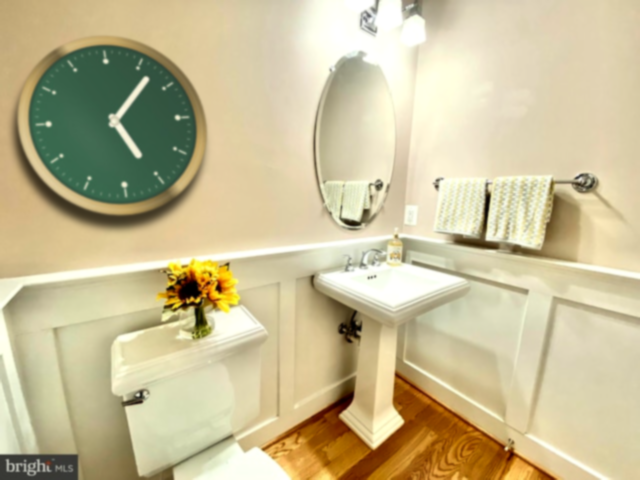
5.07
